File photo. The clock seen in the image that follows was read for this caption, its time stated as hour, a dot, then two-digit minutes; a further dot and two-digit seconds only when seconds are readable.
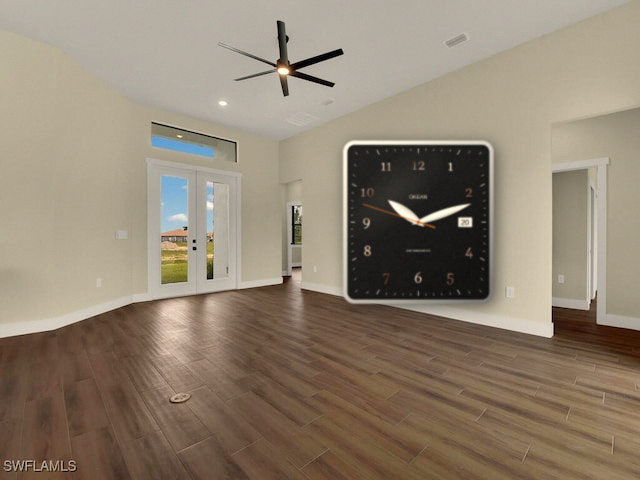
10.11.48
